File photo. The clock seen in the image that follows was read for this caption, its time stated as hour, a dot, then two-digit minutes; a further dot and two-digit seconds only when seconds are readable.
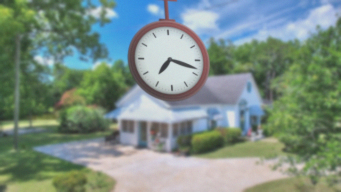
7.18
